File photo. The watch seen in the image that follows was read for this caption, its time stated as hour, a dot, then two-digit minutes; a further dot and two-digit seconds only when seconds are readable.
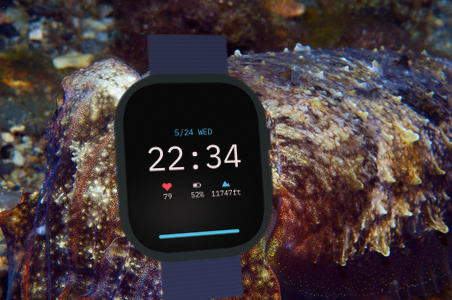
22.34
